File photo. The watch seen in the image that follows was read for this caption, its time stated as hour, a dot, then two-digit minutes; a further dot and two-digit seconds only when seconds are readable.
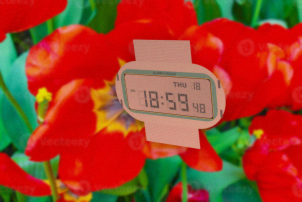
18.59.48
